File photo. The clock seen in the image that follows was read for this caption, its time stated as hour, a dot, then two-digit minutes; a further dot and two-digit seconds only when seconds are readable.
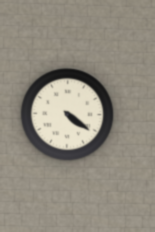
4.21
